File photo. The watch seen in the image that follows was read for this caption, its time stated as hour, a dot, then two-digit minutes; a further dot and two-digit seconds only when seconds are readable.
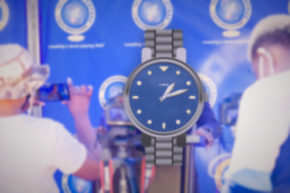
1.12
